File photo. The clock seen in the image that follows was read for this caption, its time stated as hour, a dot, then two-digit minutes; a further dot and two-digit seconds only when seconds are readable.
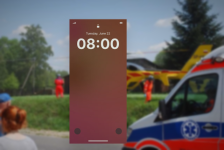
8.00
